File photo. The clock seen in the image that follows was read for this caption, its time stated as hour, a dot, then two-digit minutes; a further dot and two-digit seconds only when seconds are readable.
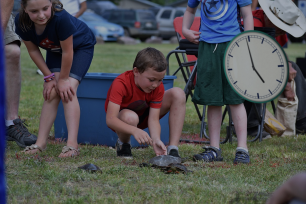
4.59
